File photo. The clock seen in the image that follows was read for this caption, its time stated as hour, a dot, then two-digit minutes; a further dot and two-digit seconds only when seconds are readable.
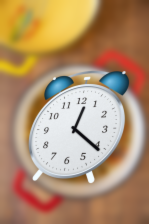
12.21
